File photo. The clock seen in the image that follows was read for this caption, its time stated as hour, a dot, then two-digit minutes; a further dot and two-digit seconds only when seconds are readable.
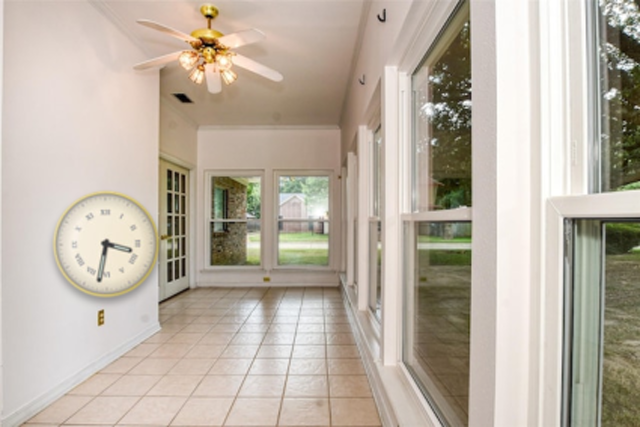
3.32
